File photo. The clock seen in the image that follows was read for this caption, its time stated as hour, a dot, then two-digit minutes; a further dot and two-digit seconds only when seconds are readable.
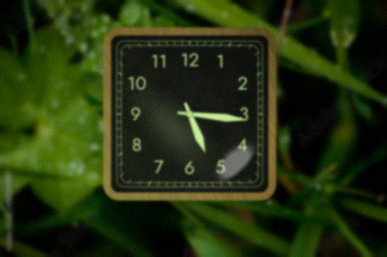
5.16
